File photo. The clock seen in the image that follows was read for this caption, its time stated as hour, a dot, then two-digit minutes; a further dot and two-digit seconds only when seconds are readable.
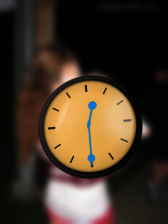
12.30
